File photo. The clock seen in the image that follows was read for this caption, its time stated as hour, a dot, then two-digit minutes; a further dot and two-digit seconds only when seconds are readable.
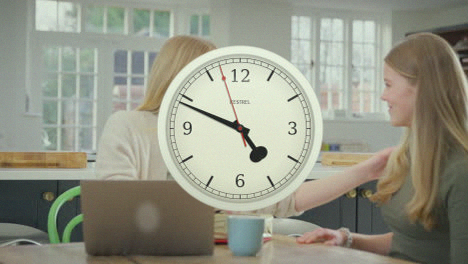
4.48.57
